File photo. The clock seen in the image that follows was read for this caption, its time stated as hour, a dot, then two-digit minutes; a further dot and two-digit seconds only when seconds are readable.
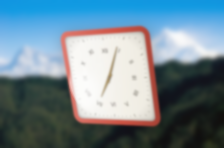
7.04
